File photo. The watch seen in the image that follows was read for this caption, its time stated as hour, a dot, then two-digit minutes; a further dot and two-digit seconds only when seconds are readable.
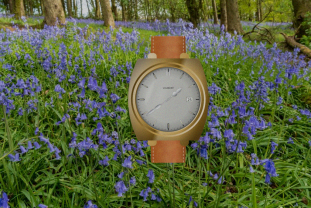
1.39
